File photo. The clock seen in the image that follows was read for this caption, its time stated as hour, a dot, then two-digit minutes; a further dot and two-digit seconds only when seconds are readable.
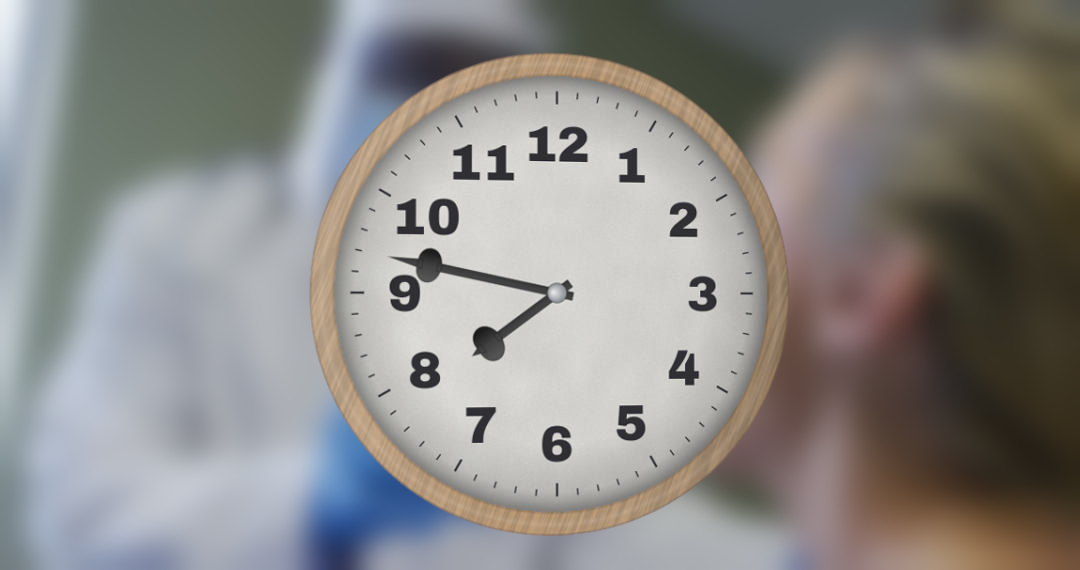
7.47
